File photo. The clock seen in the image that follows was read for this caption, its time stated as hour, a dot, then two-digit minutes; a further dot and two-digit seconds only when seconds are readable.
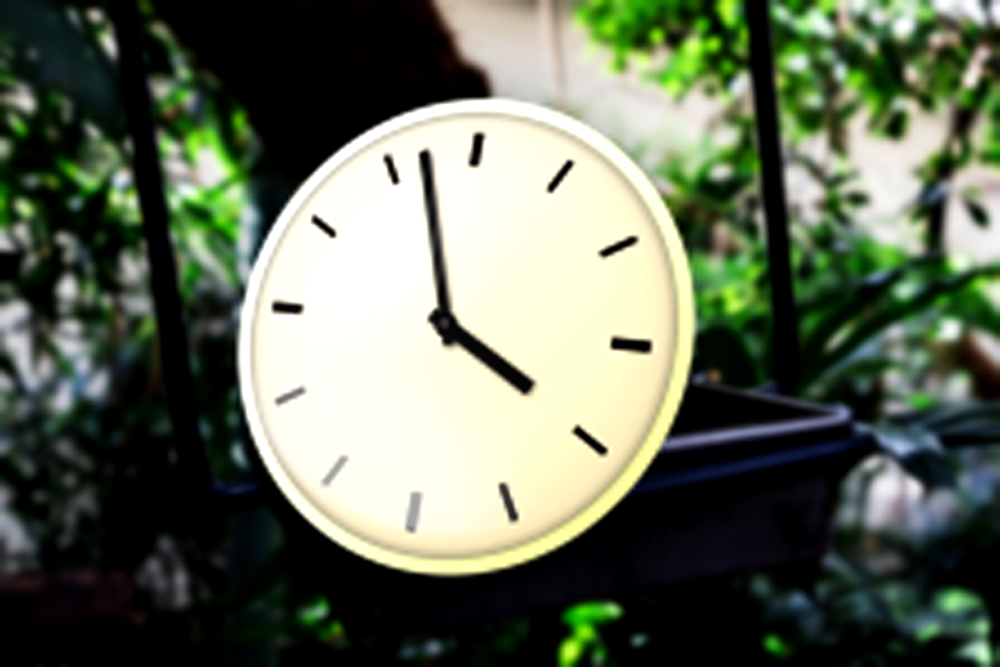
3.57
